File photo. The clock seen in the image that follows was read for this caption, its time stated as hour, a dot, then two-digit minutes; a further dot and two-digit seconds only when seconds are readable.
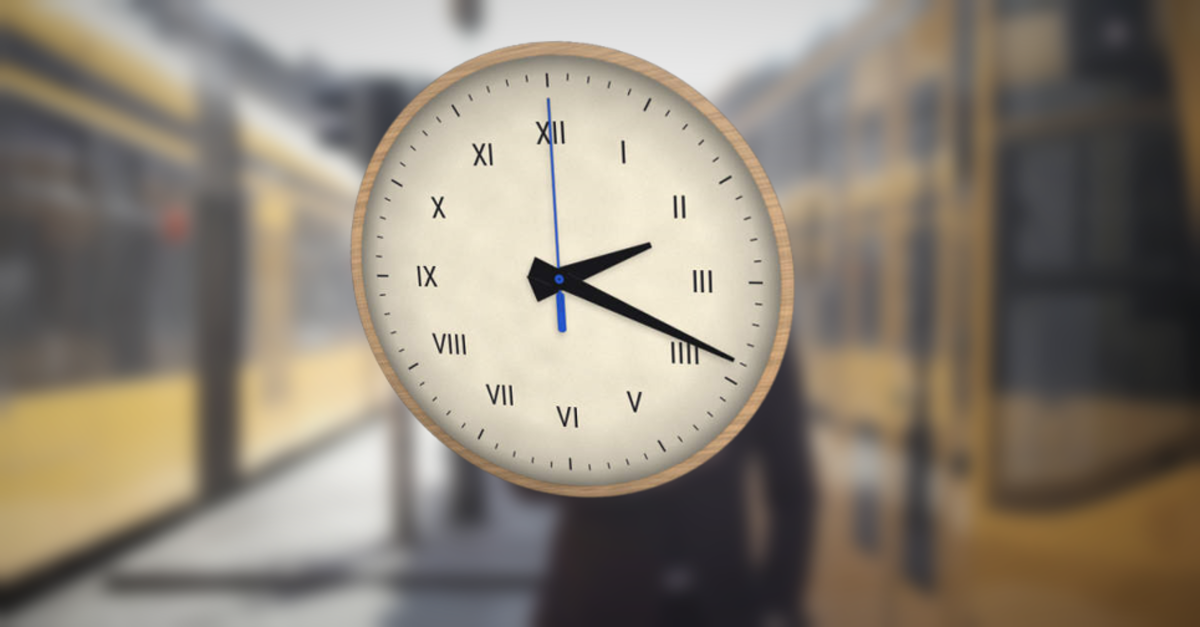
2.19.00
